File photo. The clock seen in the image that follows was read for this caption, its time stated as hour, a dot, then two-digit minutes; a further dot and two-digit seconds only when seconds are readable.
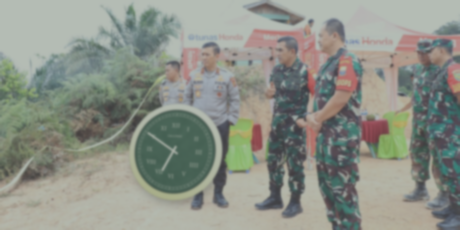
6.50
